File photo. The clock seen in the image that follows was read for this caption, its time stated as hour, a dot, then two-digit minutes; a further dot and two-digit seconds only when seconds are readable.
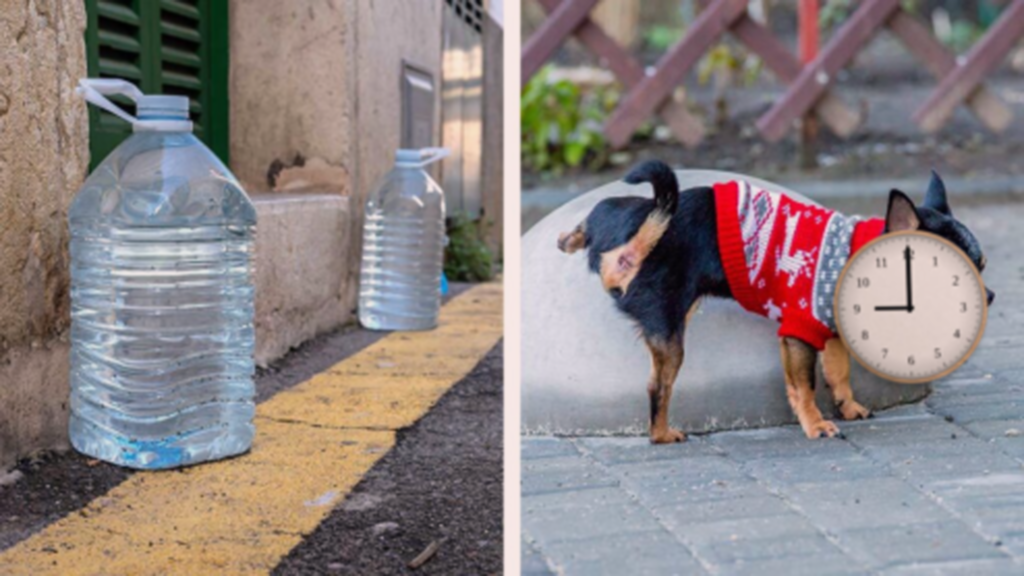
9.00
